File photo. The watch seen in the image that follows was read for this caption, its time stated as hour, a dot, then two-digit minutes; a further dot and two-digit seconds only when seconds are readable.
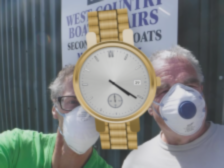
4.21
